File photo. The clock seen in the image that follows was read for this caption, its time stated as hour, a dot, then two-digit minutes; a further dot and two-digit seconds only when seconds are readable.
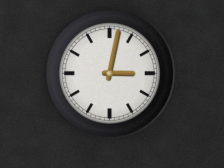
3.02
